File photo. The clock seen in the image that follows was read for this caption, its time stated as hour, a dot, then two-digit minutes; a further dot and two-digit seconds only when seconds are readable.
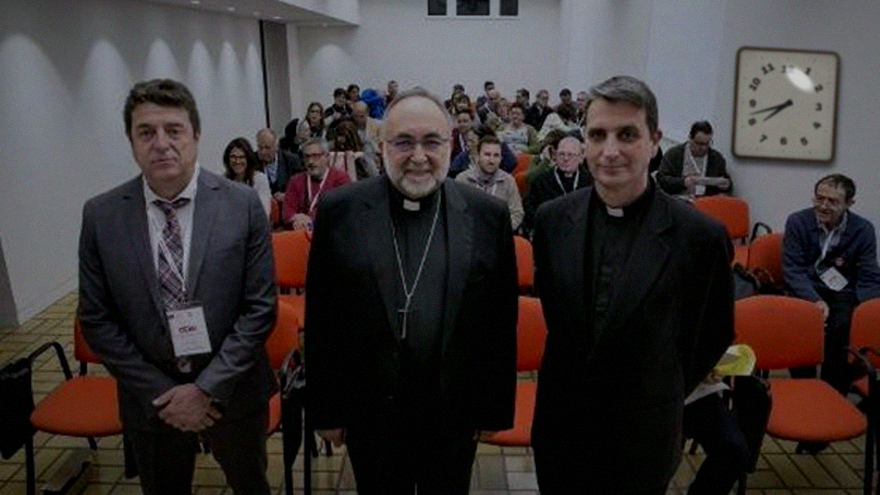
7.42
